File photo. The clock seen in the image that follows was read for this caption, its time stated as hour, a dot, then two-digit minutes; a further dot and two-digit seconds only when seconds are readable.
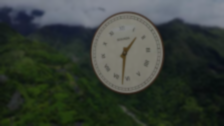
1.32
